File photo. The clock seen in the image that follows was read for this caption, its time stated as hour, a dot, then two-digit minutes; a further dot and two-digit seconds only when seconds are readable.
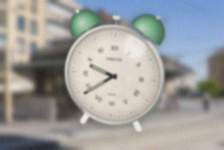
9.39
